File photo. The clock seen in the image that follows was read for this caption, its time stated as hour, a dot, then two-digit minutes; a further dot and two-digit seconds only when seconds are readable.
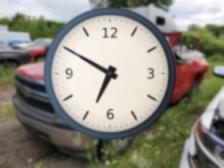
6.50
